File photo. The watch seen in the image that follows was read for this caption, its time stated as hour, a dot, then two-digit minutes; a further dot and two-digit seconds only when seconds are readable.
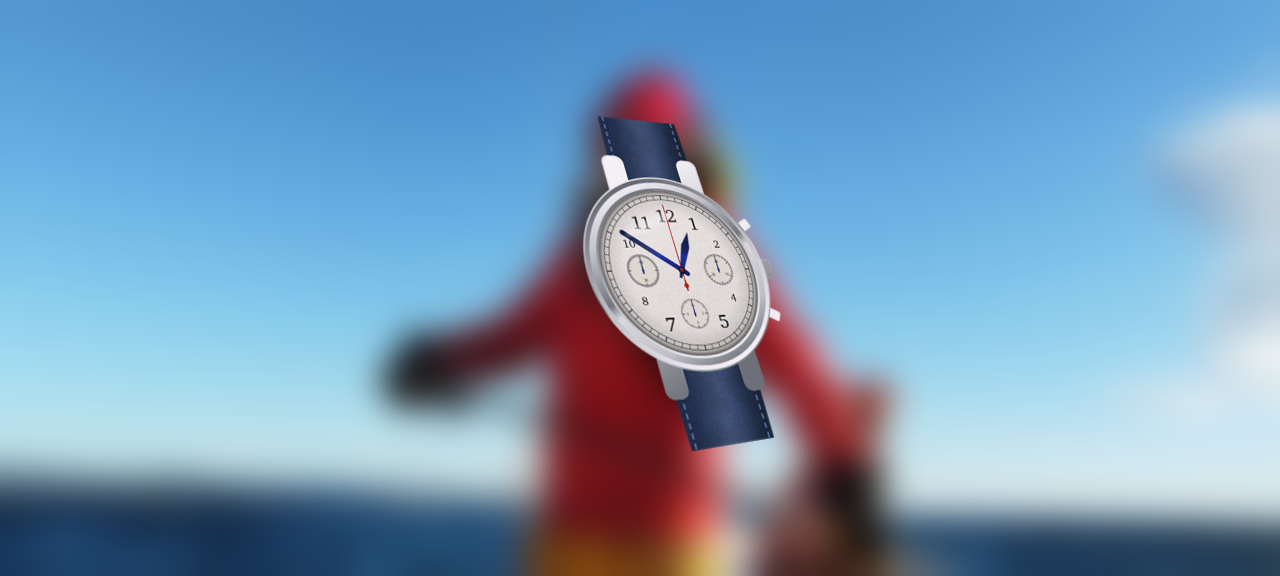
12.51
